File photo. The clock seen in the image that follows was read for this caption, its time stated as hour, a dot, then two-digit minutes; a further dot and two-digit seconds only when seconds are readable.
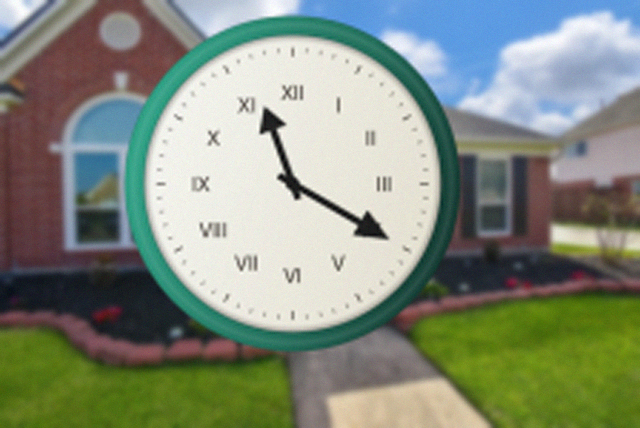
11.20
